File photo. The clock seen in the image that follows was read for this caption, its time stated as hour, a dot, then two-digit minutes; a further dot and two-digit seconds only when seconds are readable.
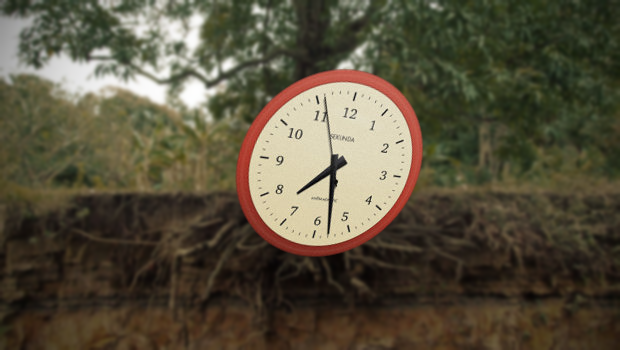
7.27.56
